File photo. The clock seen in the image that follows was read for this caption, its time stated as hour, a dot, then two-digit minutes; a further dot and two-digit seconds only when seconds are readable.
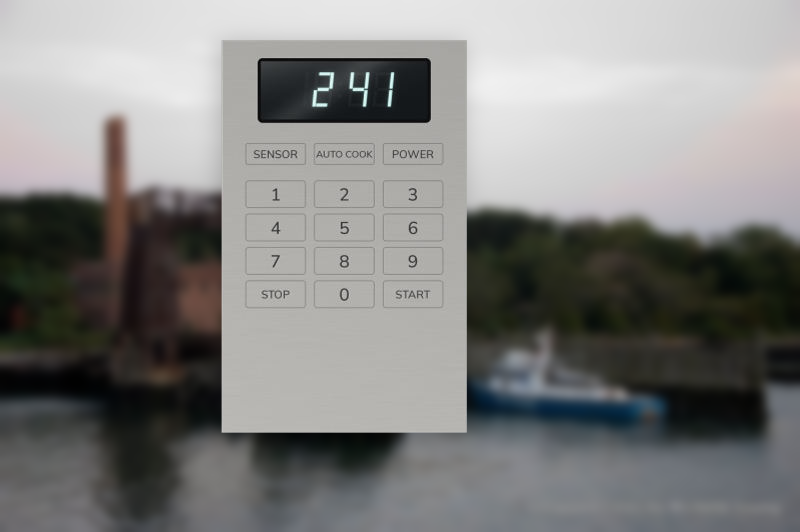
2.41
